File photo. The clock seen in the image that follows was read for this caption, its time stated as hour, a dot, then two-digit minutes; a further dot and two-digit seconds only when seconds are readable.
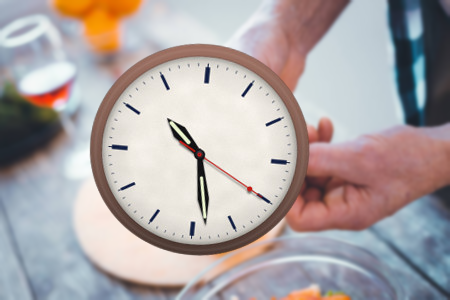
10.28.20
